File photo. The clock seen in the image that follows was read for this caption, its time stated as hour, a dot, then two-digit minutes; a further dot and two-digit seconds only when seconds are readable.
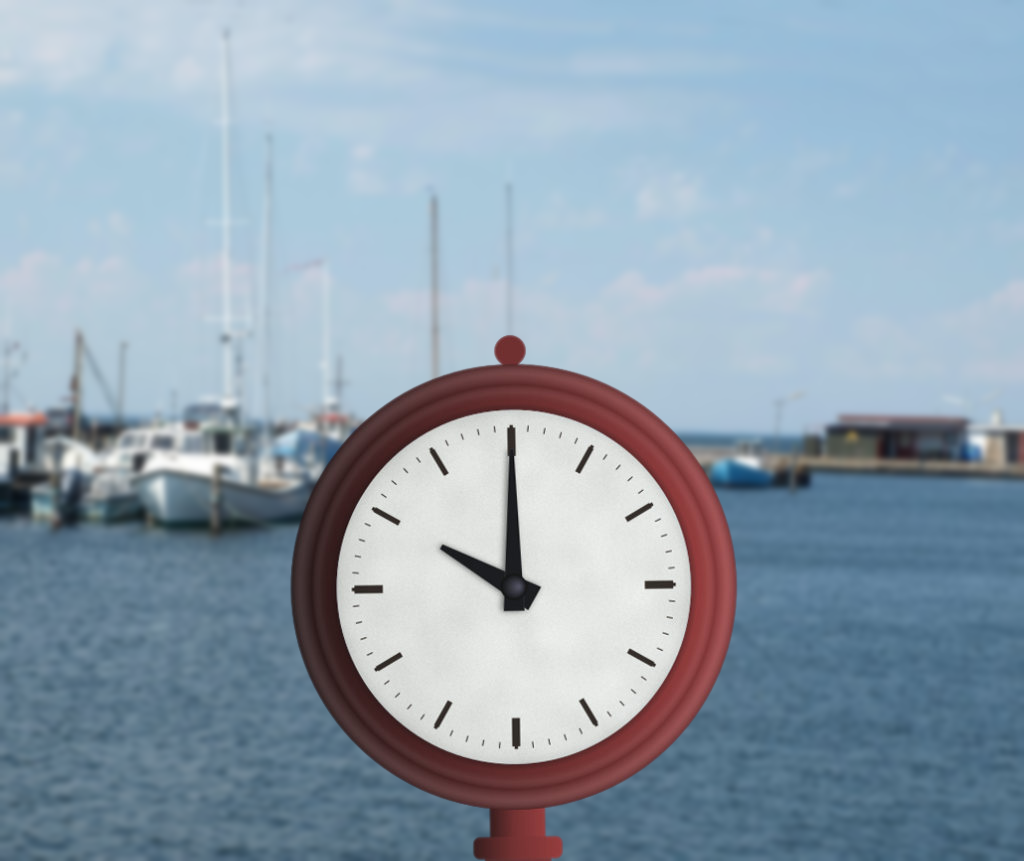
10.00
